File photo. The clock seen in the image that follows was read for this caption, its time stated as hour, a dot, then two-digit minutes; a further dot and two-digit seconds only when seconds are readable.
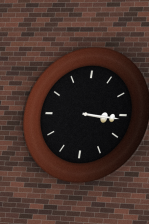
3.16
